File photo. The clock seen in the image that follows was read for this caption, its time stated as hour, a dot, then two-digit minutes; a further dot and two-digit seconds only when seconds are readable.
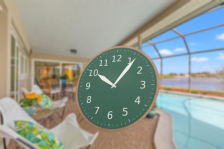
10.06
